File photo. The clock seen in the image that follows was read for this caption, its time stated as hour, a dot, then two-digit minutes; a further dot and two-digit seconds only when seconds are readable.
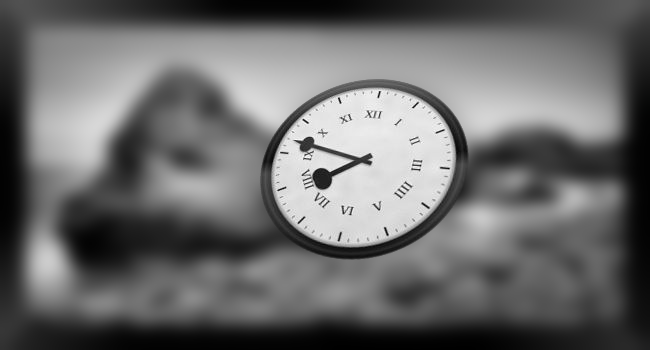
7.47
